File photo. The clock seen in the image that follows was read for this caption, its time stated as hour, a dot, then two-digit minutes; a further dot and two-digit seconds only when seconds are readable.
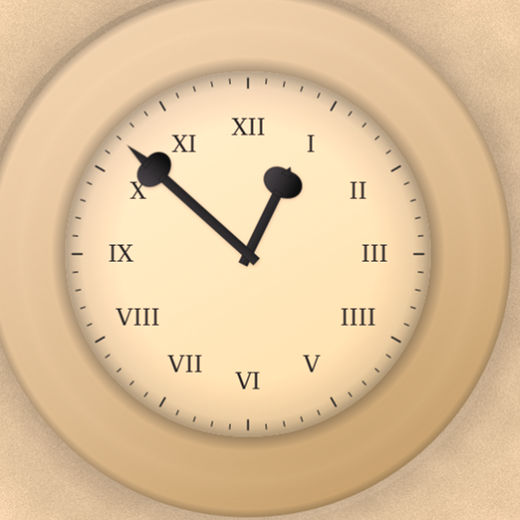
12.52
